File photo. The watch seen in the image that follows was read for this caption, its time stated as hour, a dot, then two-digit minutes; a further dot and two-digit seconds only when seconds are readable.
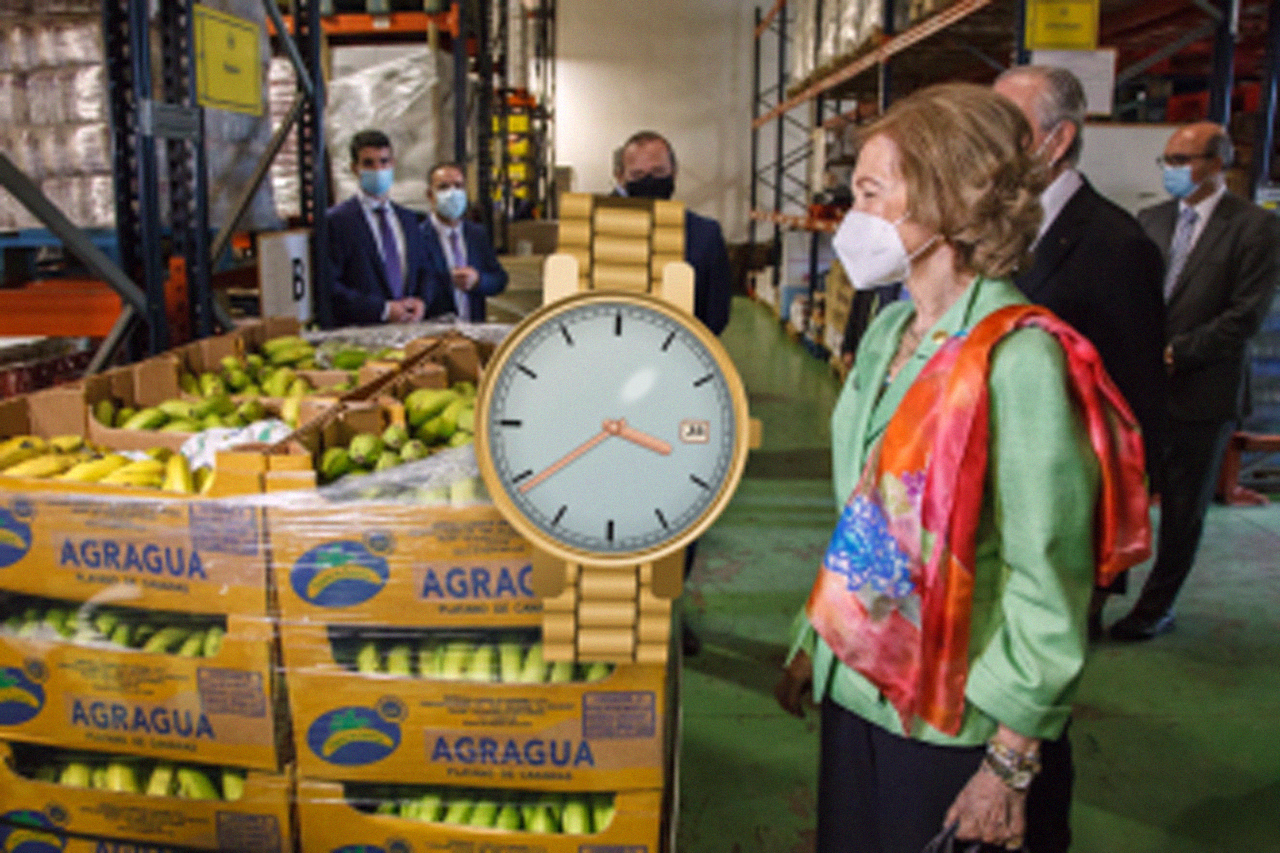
3.39
